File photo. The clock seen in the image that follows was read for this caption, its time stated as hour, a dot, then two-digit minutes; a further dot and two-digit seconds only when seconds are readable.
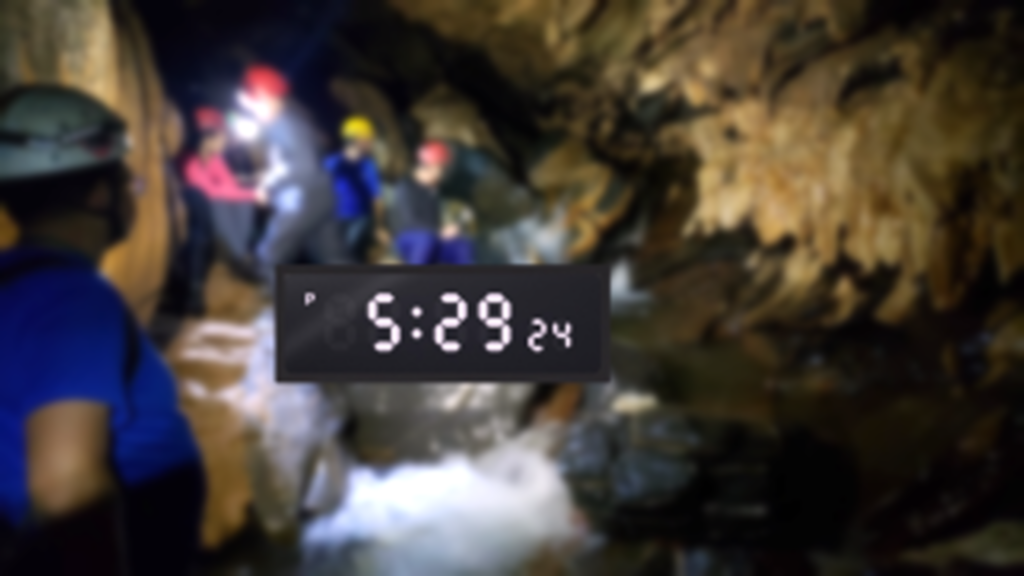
5.29.24
